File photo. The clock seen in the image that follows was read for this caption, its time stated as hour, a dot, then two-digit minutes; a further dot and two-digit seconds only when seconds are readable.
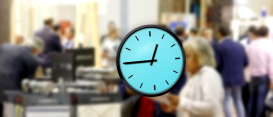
12.45
